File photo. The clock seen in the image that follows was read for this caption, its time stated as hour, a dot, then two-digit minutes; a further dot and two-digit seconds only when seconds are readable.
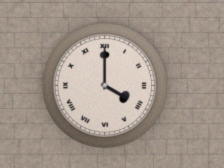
4.00
